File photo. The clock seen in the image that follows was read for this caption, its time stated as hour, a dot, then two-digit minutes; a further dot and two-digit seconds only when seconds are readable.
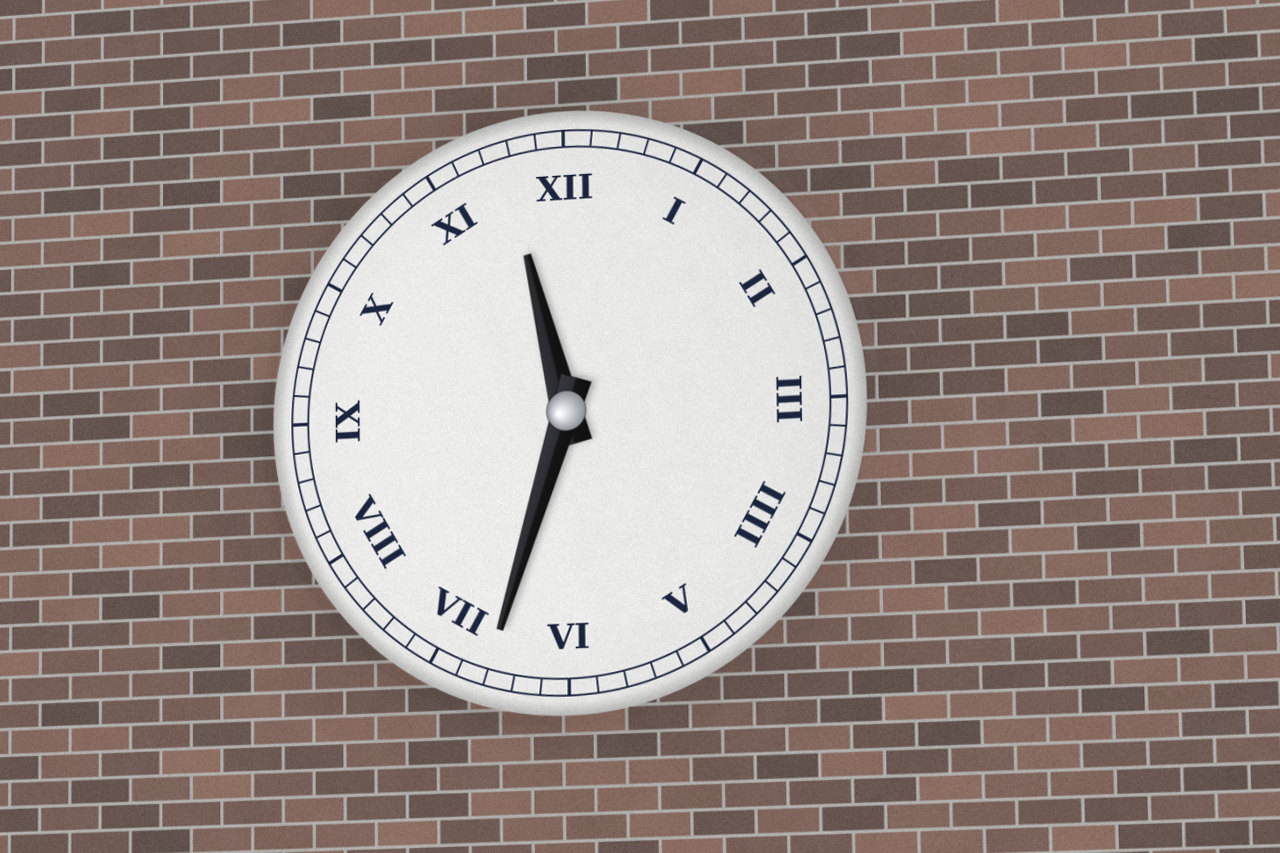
11.33
